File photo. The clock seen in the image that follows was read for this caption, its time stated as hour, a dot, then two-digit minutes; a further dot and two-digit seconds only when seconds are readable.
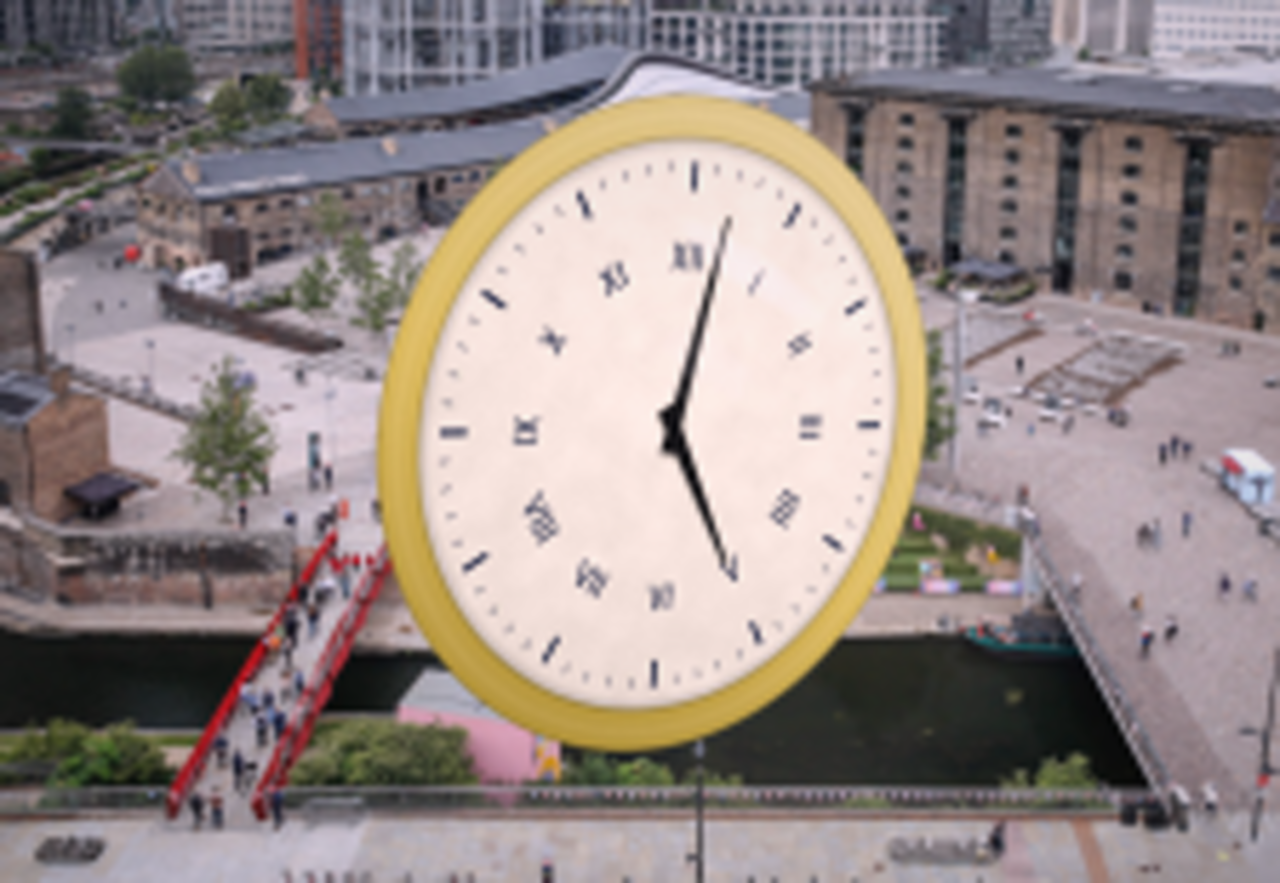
5.02
